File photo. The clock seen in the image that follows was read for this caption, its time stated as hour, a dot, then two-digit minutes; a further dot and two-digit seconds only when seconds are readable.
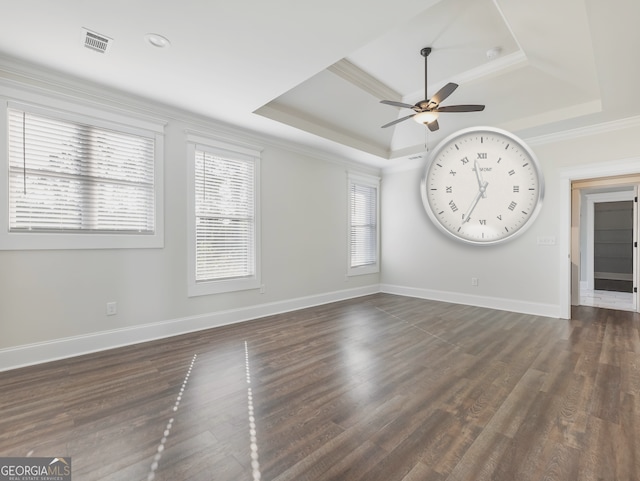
11.35
